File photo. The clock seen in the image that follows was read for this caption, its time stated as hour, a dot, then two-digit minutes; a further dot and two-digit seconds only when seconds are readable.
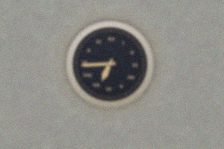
6.44
